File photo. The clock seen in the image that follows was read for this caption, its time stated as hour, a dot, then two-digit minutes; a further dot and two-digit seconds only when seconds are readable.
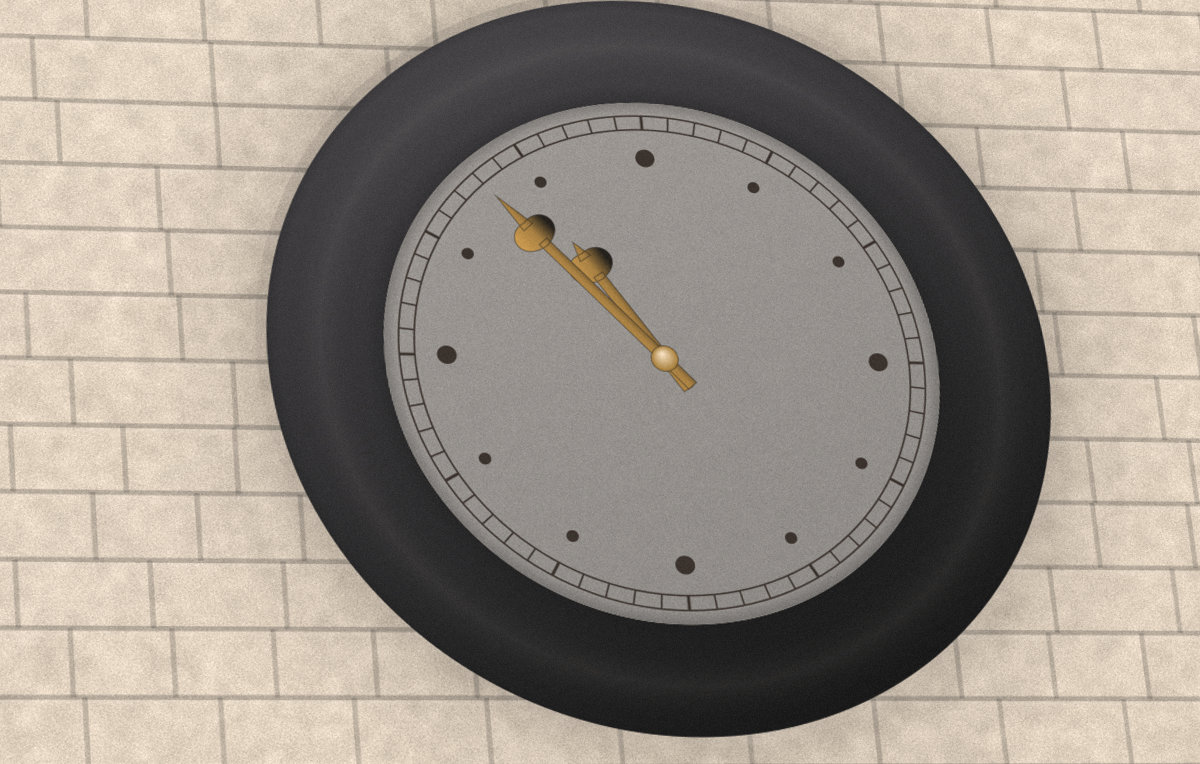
10.53
